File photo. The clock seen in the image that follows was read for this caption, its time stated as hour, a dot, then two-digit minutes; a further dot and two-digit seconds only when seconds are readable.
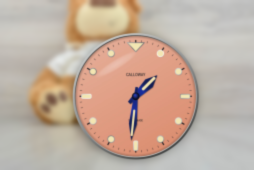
1.31
